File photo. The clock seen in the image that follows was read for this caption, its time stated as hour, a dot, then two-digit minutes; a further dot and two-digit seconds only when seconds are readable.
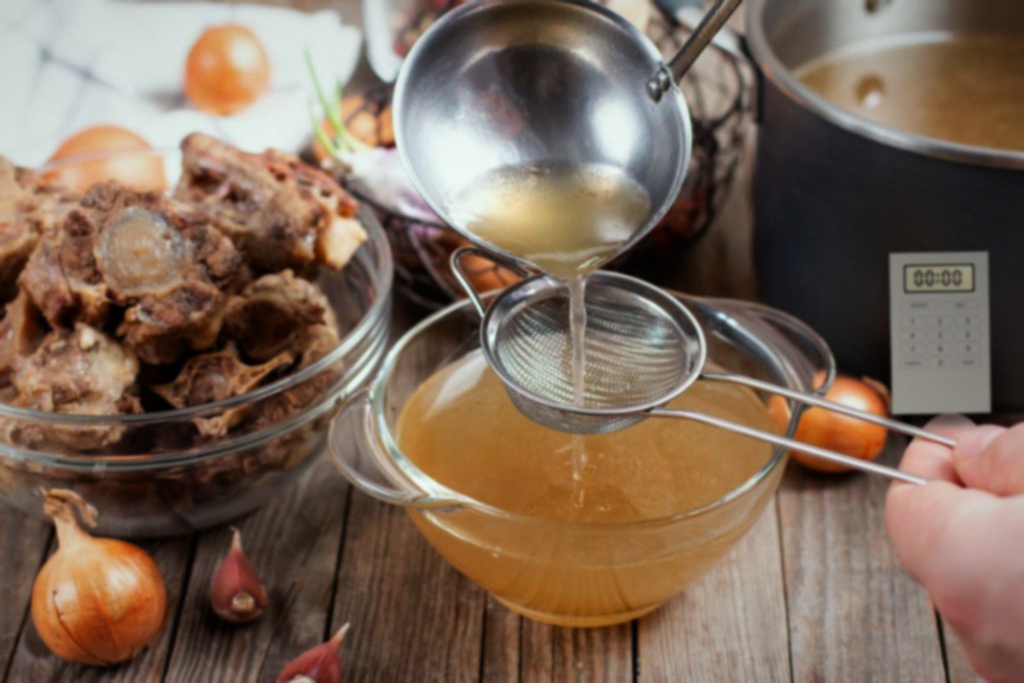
0.00
